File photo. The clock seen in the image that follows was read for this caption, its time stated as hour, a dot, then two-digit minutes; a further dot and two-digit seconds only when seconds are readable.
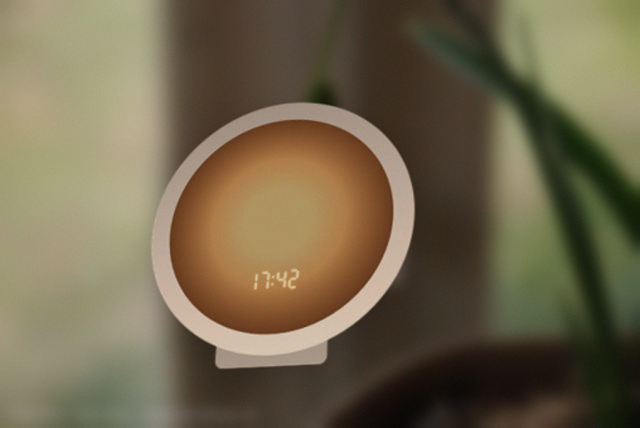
17.42
